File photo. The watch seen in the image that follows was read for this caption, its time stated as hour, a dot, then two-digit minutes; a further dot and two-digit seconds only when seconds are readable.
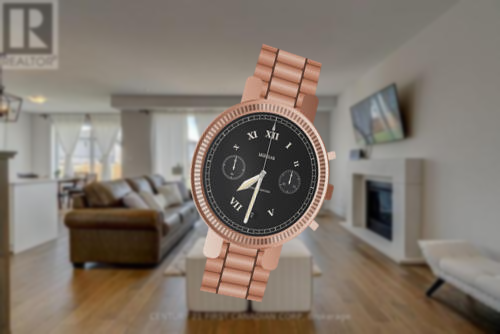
7.31
